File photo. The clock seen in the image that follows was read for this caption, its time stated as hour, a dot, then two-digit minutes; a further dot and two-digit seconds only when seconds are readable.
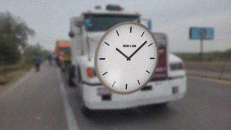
10.08
